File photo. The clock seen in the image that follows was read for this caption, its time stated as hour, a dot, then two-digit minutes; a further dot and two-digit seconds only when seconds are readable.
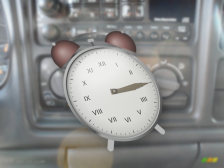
3.15
